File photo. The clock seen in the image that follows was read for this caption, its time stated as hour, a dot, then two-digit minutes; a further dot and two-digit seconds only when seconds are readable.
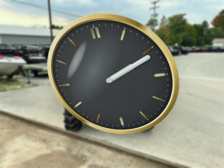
2.11
